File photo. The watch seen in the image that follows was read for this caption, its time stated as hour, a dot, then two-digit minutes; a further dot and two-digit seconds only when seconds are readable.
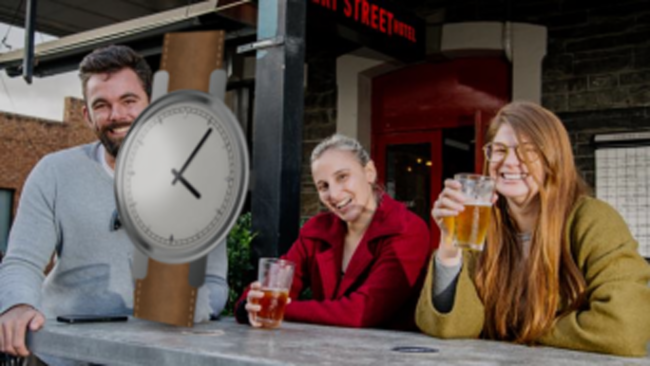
4.06
